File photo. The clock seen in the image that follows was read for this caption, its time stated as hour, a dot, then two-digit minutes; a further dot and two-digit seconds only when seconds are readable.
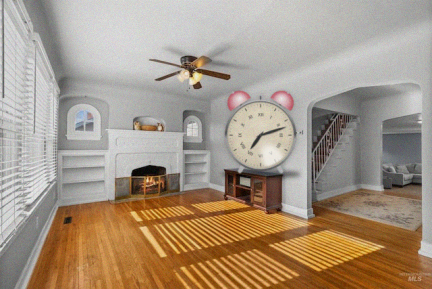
7.12
